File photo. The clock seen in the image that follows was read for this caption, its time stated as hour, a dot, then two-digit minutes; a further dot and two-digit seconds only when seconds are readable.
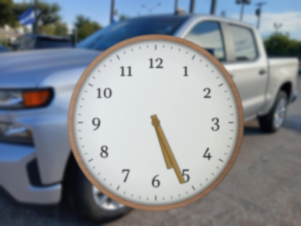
5.26
